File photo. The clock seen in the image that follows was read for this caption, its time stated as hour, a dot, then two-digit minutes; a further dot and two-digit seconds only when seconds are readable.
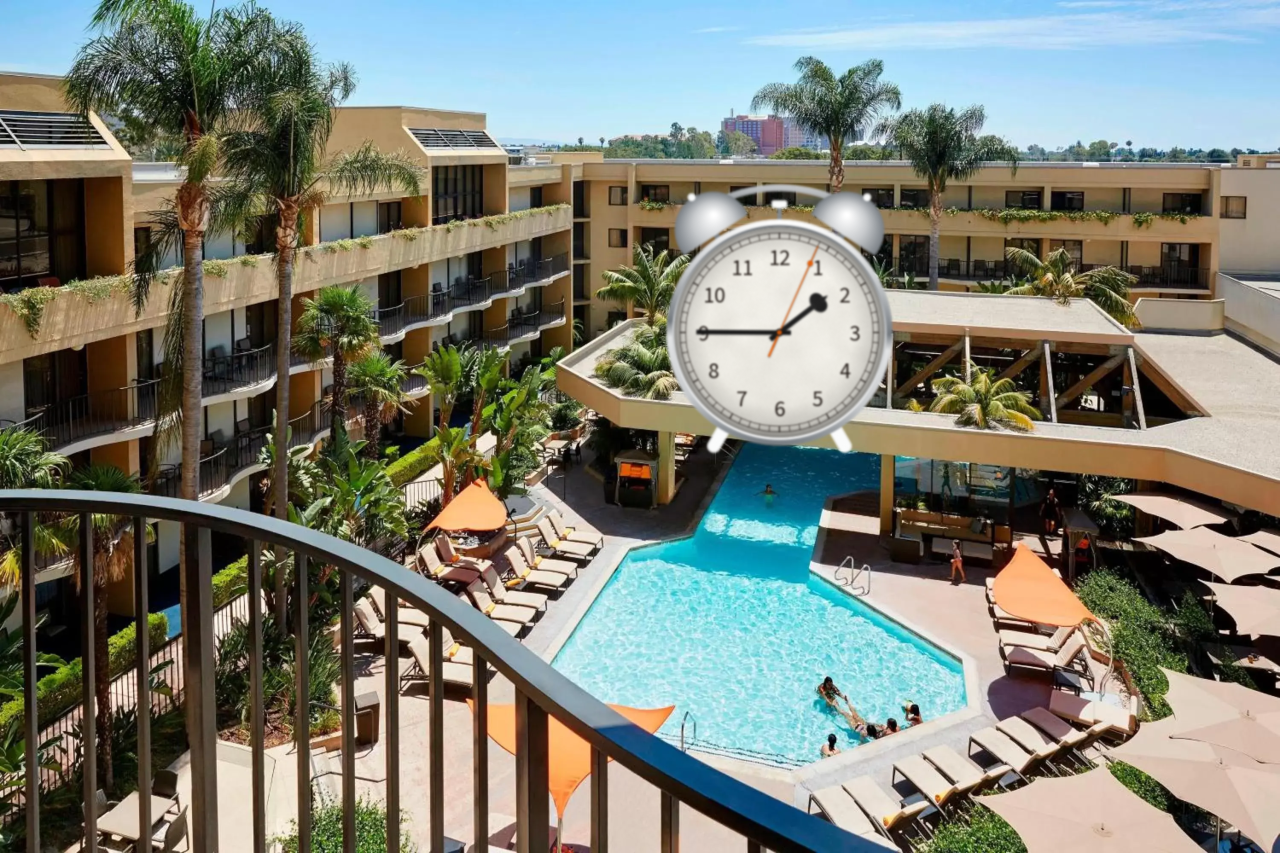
1.45.04
